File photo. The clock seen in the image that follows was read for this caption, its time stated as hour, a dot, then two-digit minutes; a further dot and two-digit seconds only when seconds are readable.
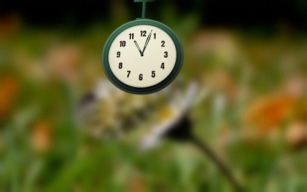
11.03
